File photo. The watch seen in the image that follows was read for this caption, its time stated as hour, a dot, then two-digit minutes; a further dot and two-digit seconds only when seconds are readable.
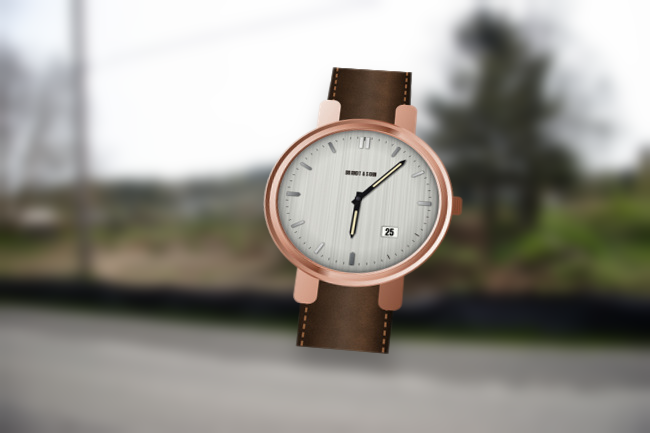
6.07
